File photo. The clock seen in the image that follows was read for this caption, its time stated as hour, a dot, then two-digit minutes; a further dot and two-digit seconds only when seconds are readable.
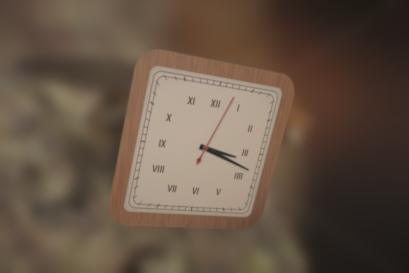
3.18.03
